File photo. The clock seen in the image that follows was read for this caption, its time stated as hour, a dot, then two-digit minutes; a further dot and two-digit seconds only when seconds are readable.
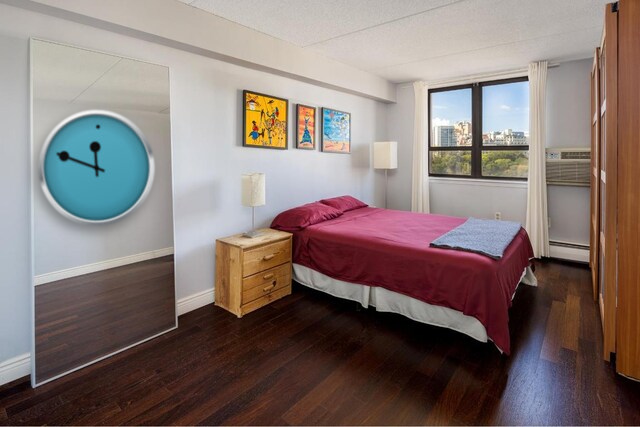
11.48
